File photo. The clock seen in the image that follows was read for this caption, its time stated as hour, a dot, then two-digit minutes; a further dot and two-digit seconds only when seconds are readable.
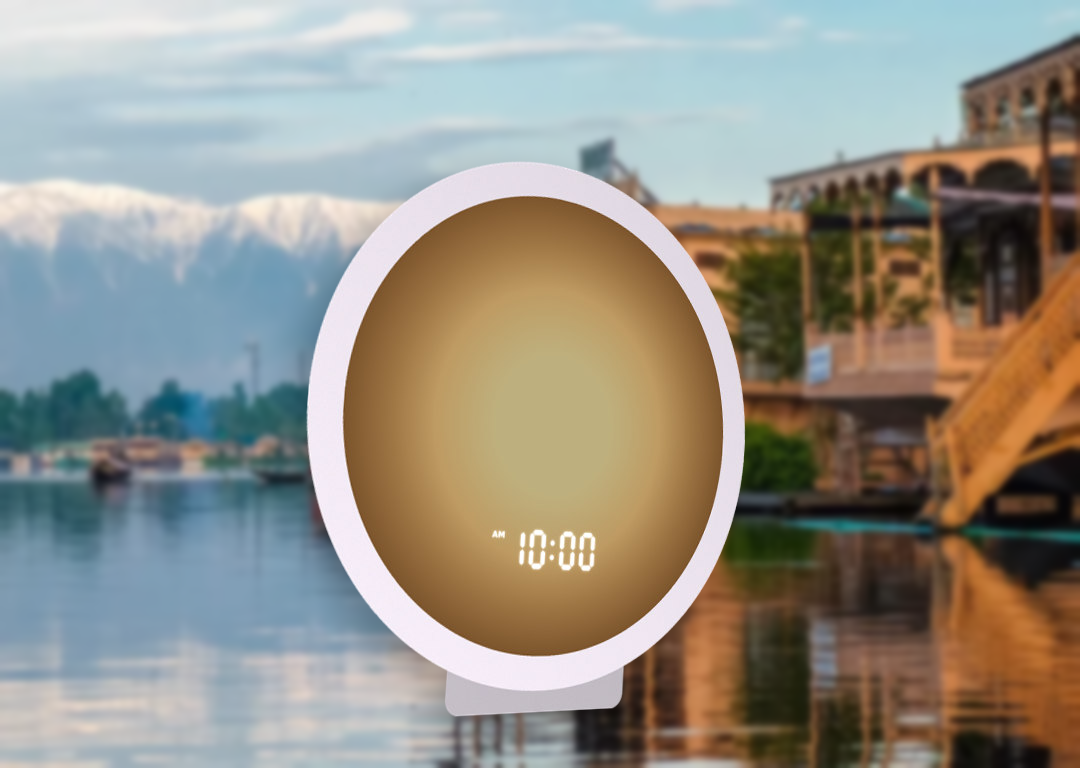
10.00
